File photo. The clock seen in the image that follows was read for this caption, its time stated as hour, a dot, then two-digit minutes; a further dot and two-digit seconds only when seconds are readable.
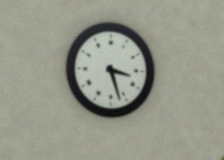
3.27
